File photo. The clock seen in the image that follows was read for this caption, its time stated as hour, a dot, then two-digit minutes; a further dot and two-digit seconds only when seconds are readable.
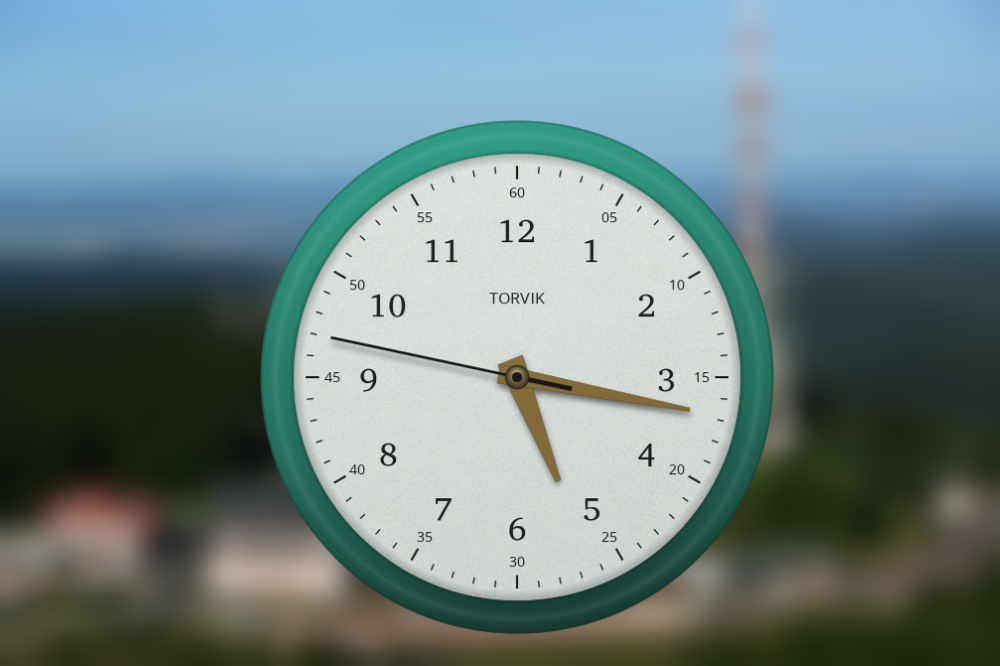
5.16.47
